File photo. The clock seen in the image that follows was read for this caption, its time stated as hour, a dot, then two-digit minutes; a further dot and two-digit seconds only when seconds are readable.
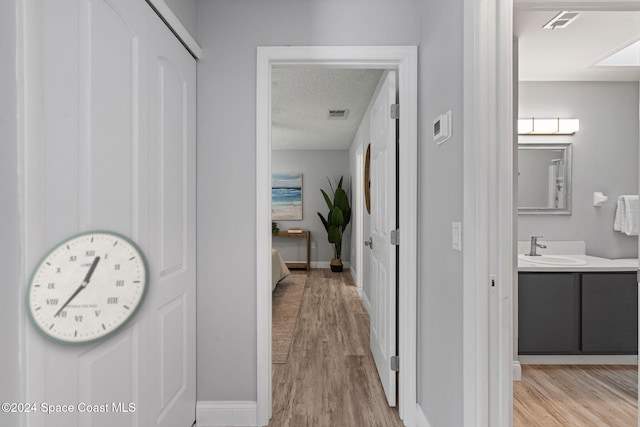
12.36
